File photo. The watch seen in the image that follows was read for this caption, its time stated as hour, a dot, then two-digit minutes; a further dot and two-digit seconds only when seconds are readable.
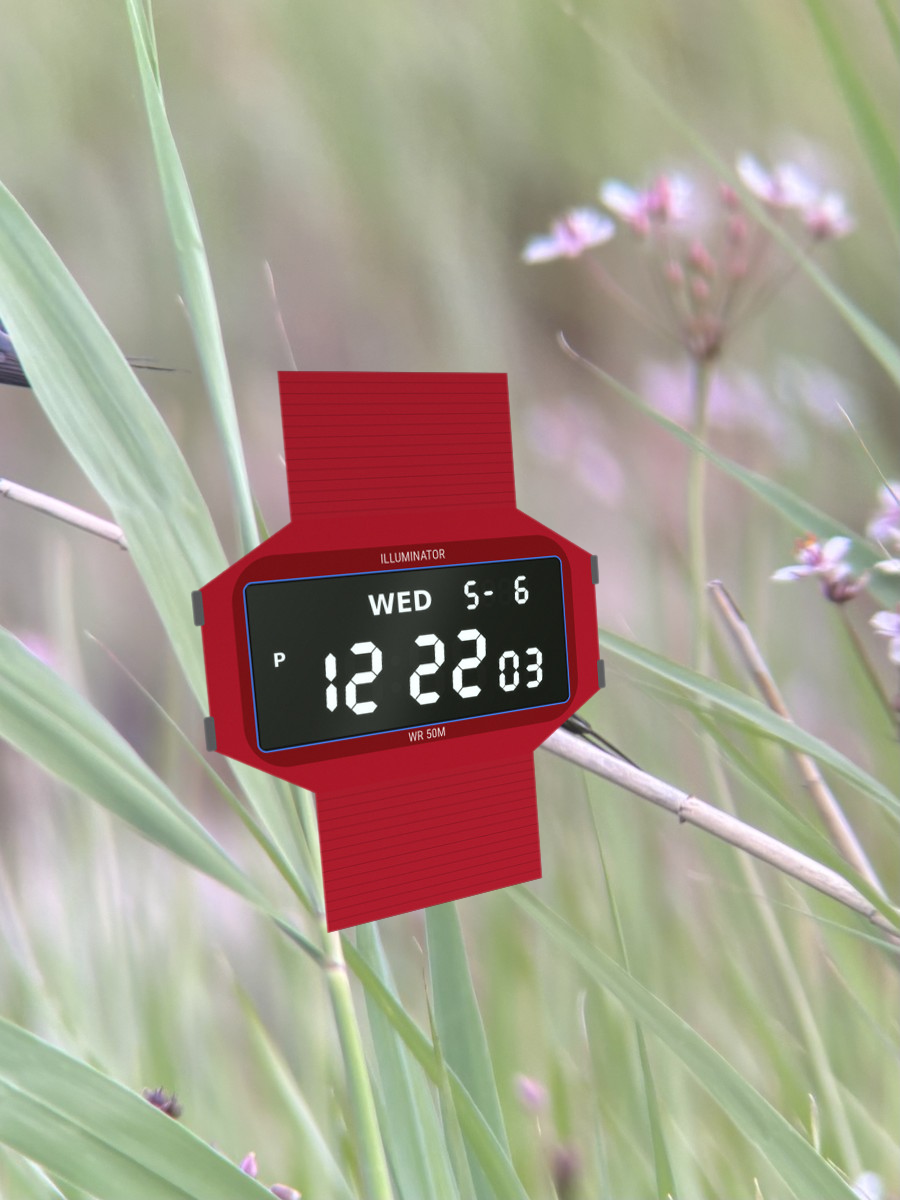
12.22.03
